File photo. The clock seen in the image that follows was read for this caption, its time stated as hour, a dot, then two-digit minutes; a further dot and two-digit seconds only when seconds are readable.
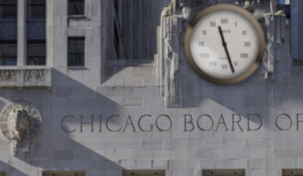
11.27
